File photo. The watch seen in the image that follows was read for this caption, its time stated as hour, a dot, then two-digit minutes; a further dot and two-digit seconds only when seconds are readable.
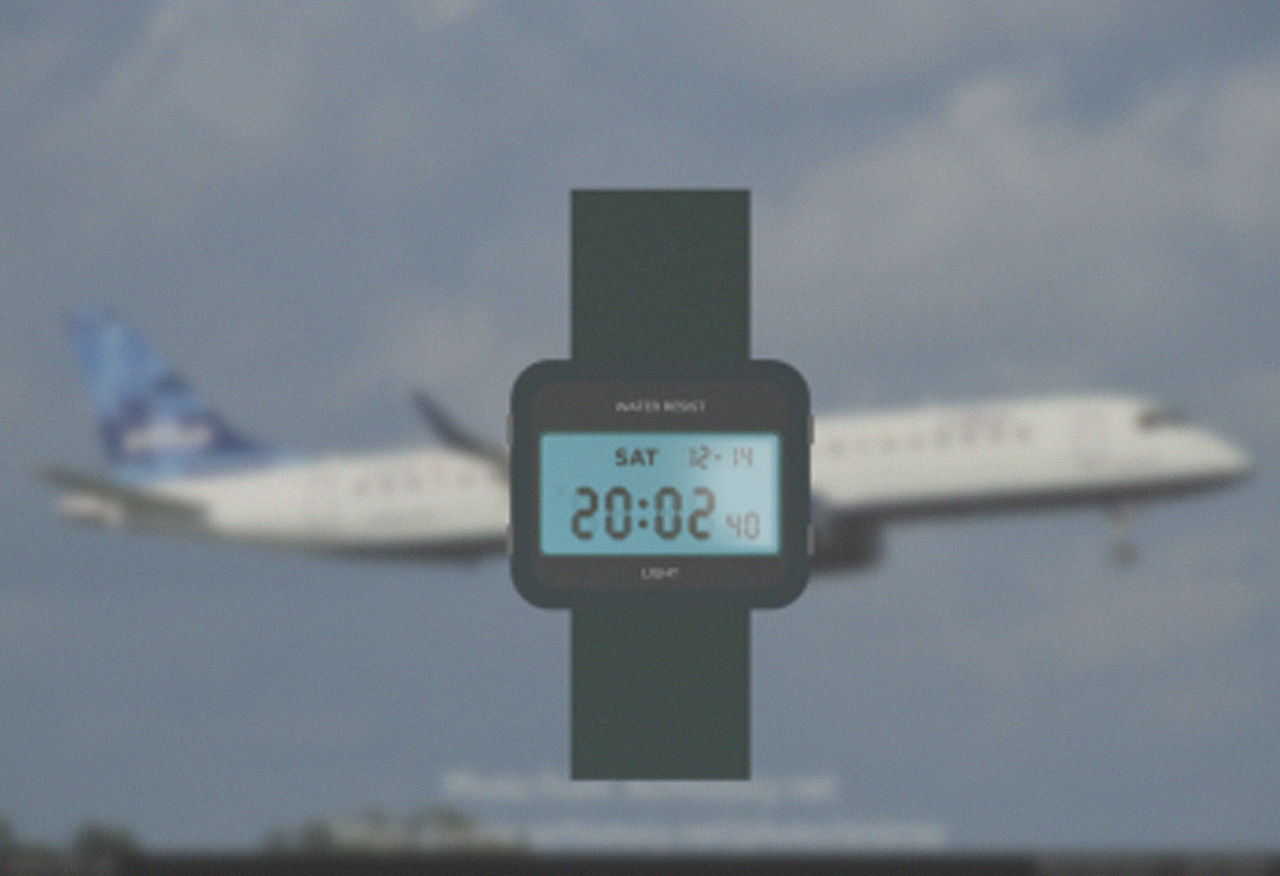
20.02.40
